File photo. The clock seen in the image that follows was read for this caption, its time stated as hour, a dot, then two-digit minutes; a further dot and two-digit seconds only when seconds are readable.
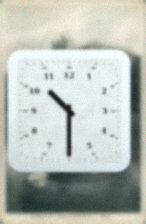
10.30
